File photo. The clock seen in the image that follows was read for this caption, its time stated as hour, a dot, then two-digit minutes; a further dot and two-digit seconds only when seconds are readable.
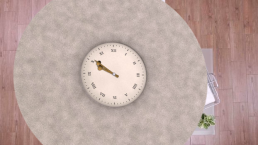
9.51
